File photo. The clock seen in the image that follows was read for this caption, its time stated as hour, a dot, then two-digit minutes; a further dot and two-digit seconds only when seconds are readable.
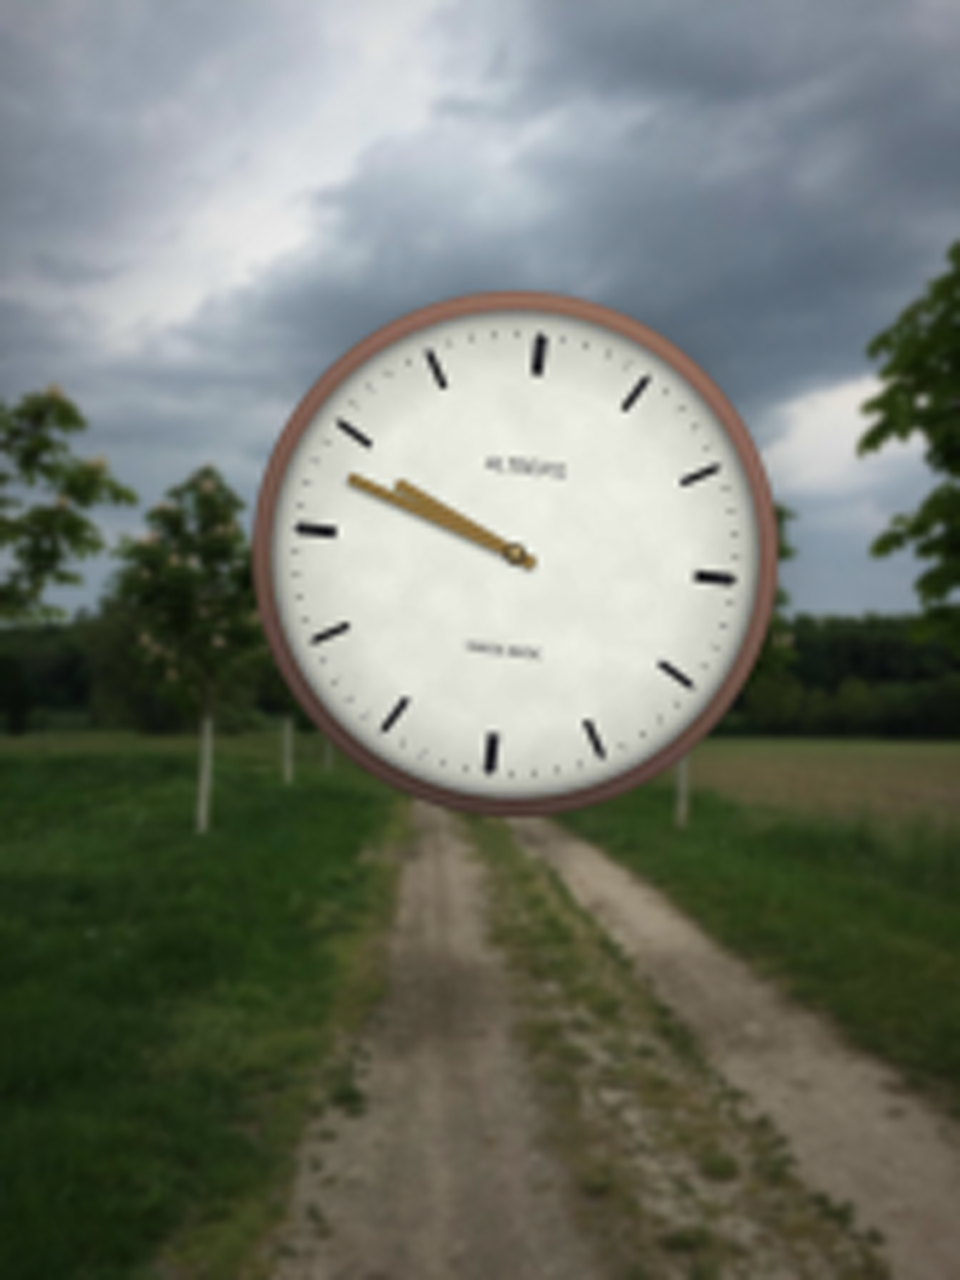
9.48
